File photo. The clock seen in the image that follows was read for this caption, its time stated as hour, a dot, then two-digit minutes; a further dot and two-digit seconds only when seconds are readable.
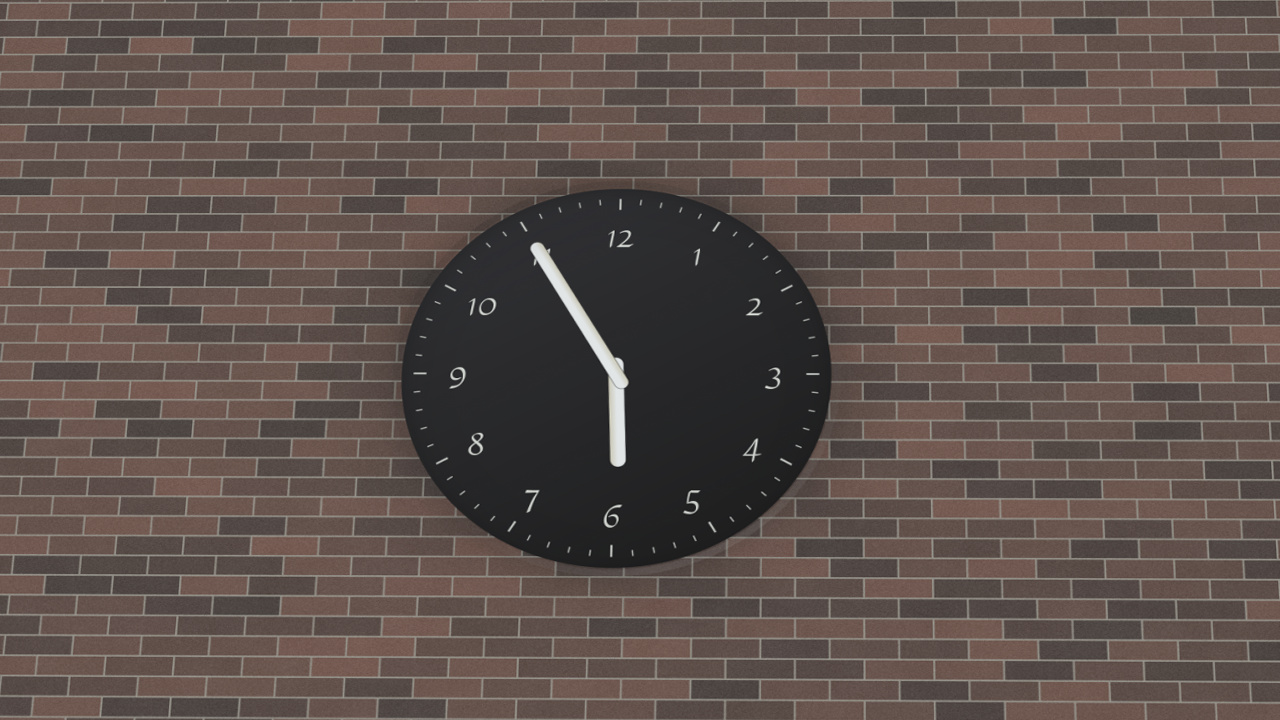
5.55
